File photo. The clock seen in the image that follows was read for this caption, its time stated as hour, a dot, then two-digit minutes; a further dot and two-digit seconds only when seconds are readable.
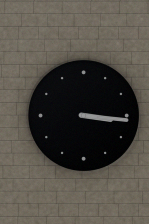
3.16
